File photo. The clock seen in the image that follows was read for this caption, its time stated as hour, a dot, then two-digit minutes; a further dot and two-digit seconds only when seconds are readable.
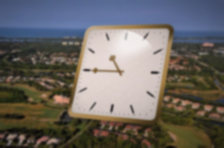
10.45
